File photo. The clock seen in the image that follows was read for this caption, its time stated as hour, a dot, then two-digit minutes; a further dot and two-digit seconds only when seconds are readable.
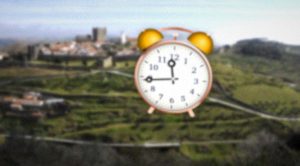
11.44
